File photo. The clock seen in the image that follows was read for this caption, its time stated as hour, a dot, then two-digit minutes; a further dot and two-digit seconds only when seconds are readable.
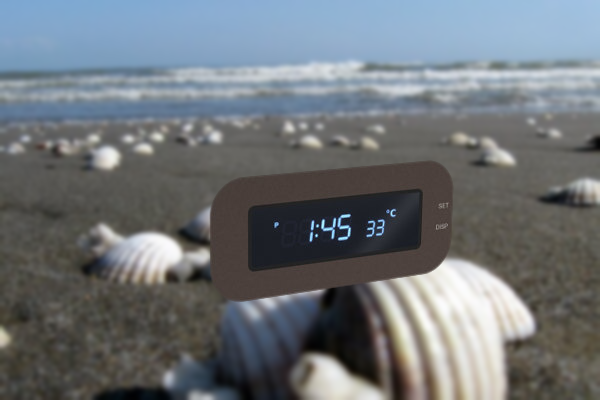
1.45
